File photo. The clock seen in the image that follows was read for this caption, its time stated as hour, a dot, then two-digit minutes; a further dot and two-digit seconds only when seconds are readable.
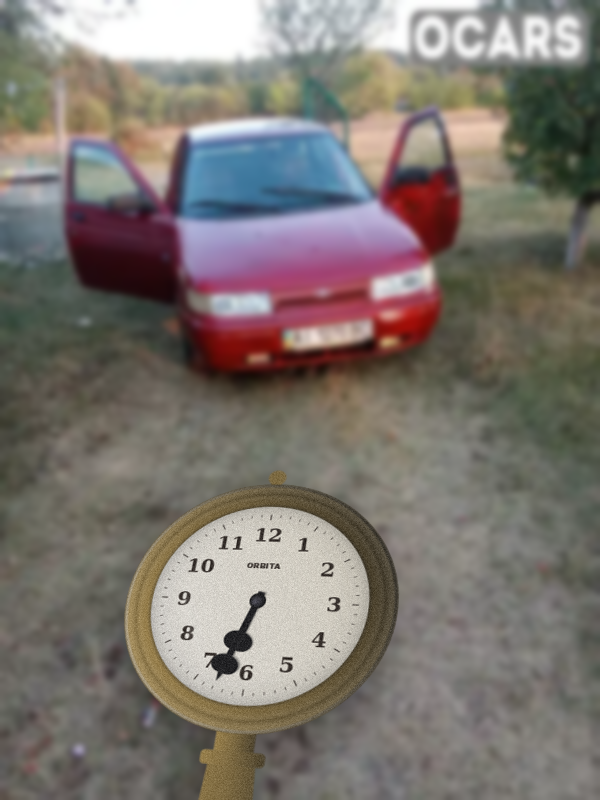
6.33
